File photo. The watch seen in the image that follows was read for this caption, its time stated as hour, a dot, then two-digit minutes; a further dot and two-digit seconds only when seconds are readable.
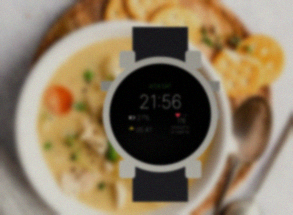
21.56
